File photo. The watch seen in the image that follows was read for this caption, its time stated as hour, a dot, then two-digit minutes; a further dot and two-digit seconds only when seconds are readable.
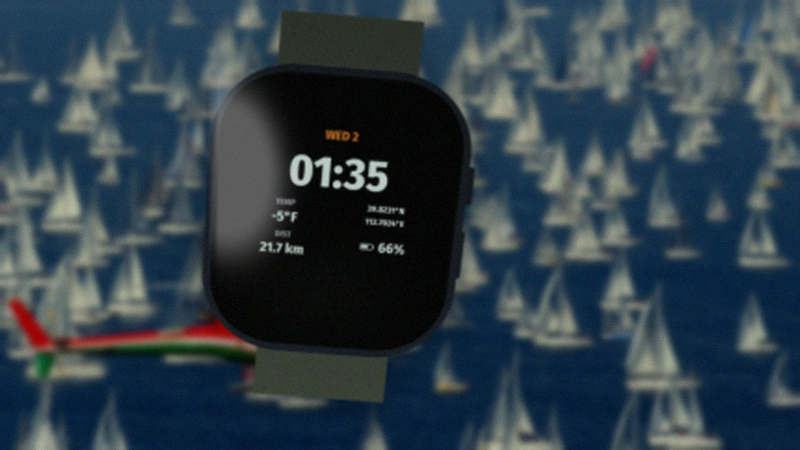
1.35
